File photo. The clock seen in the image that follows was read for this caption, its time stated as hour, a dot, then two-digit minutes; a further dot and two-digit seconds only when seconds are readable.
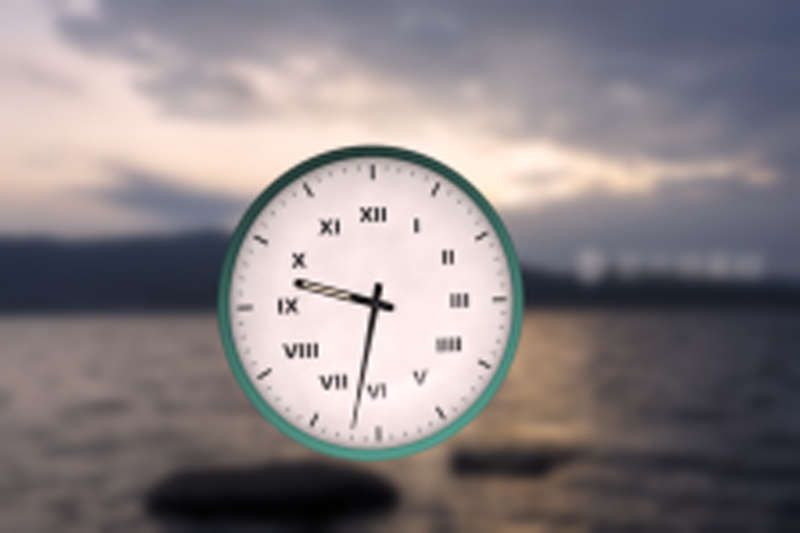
9.32
